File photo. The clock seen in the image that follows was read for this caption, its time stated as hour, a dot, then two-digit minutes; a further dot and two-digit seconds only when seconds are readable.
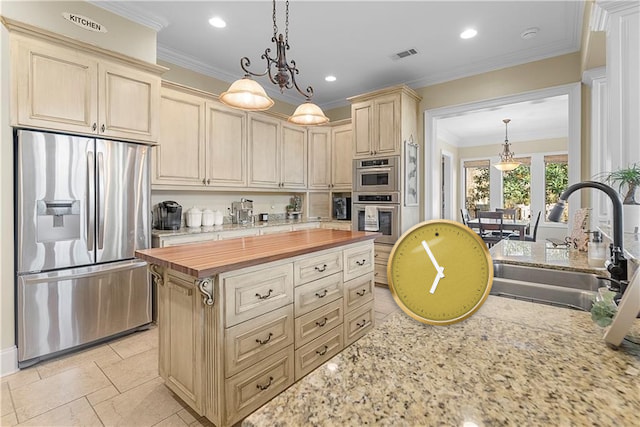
6.56
